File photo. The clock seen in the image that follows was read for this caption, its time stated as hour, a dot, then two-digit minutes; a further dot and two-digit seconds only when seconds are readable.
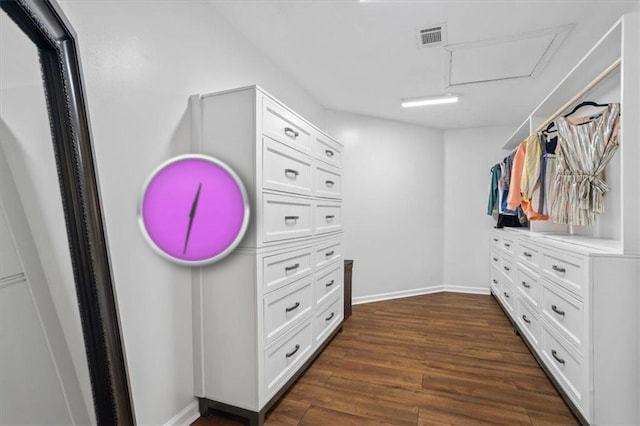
12.32
